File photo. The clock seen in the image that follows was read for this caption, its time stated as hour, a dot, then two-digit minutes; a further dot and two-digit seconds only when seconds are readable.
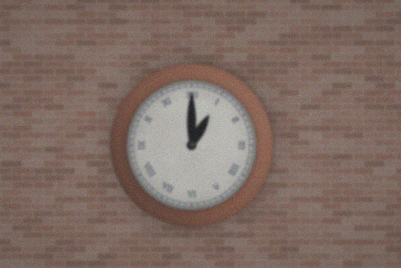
1.00
